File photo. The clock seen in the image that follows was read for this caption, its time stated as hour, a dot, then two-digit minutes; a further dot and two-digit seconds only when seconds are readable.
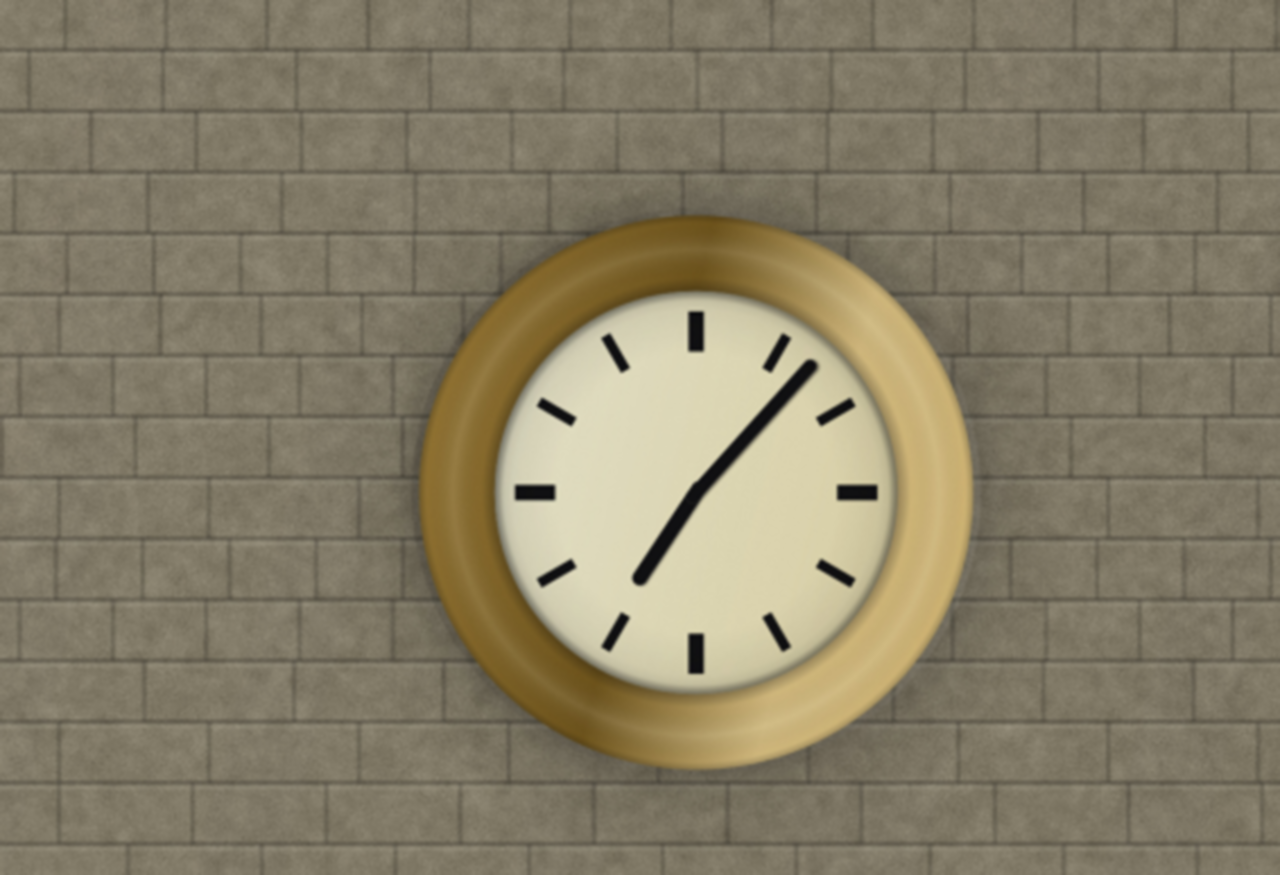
7.07
